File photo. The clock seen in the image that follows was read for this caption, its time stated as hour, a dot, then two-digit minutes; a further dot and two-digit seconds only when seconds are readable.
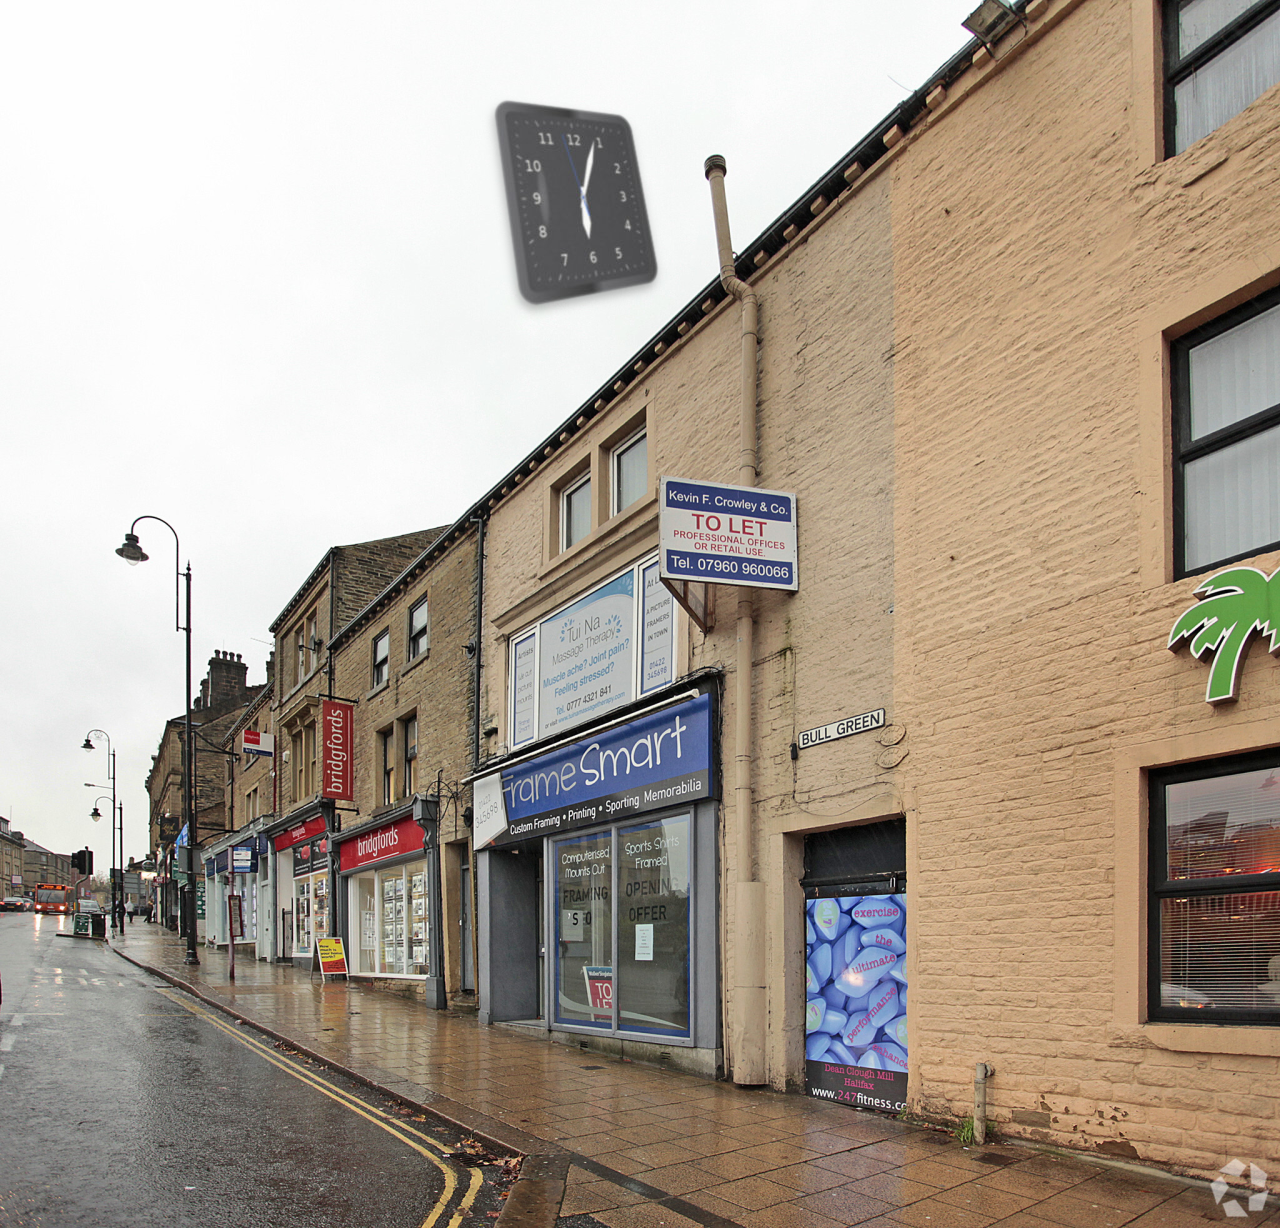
6.03.58
